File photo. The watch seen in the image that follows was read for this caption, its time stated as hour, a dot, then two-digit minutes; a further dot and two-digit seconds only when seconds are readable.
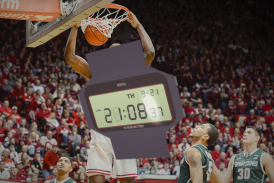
21.08.37
